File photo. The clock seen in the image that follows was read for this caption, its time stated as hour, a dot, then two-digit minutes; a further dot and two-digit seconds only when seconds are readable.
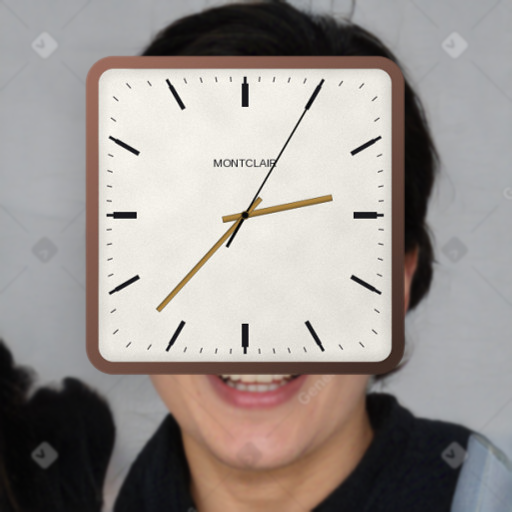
2.37.05
